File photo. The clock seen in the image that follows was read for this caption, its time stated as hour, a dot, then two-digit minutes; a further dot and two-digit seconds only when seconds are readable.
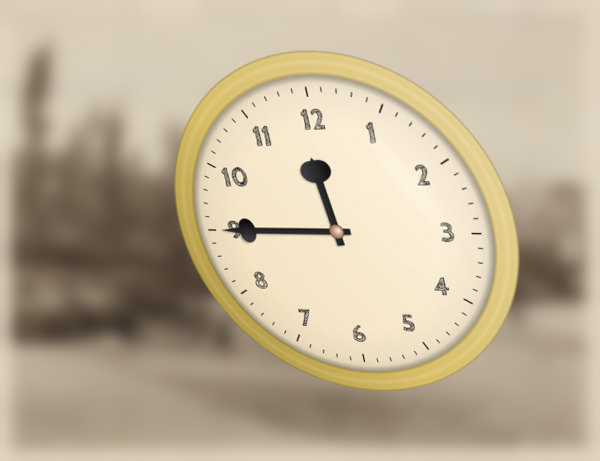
11.45
